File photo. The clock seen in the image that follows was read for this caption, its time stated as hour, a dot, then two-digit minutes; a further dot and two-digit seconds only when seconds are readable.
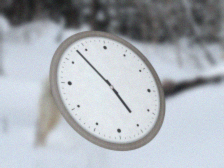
4.53
